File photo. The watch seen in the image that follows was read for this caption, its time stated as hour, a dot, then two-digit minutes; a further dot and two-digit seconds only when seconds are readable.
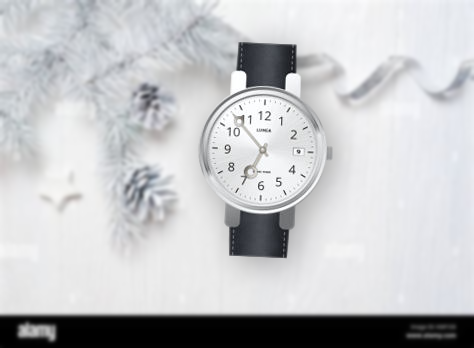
6.53
